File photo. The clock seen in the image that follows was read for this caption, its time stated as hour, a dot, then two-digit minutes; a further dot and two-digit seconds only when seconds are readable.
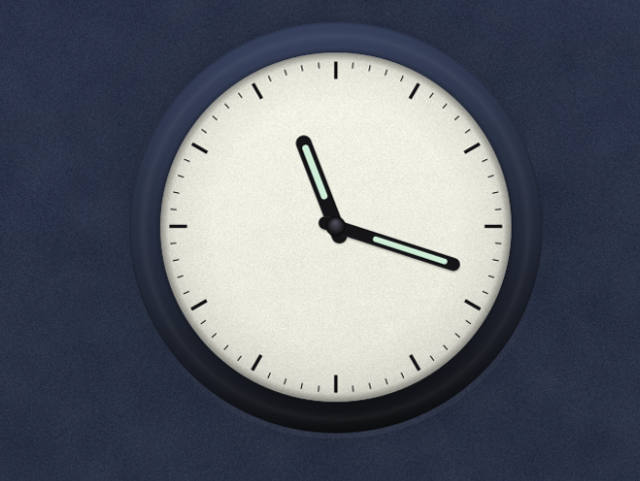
11.18
